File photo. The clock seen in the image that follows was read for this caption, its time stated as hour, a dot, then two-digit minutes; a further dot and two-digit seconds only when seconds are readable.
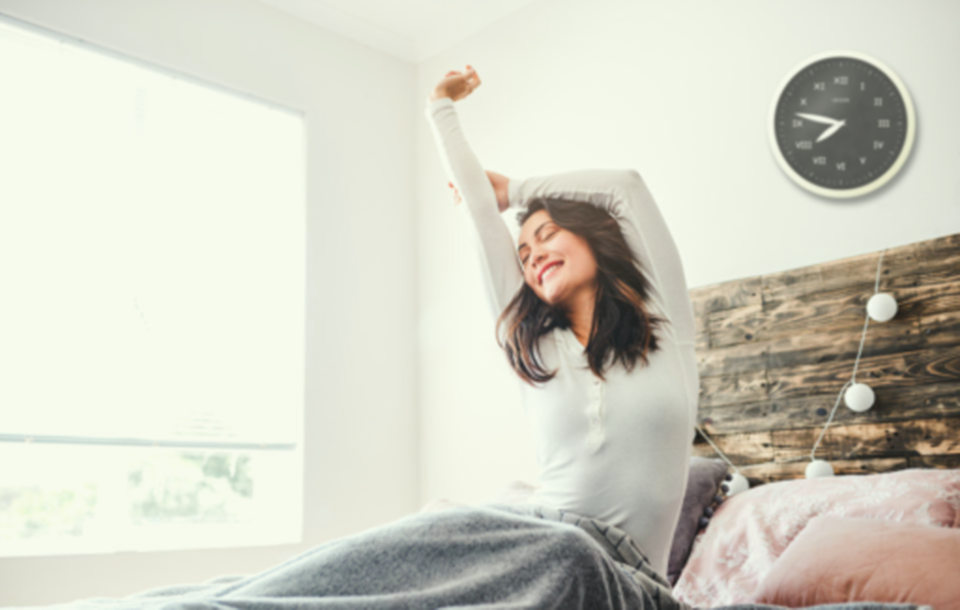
7.47
